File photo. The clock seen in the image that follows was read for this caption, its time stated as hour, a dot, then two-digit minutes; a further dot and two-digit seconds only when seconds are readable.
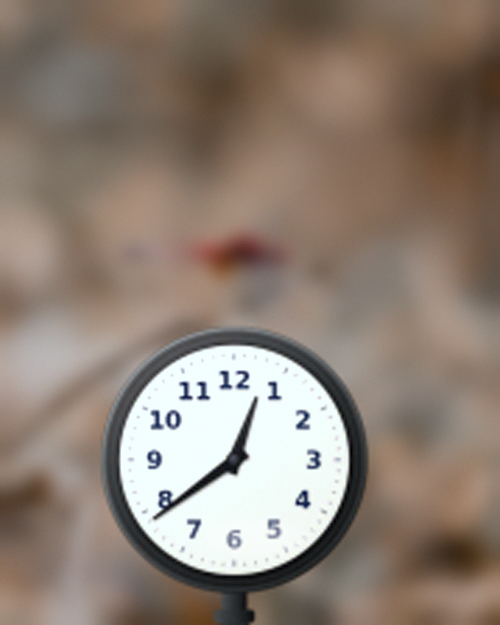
12.39
